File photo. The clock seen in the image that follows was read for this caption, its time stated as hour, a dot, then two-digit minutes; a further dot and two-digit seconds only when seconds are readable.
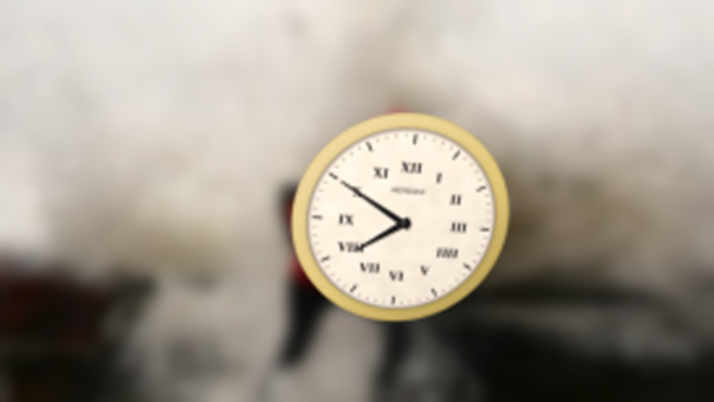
7.50
